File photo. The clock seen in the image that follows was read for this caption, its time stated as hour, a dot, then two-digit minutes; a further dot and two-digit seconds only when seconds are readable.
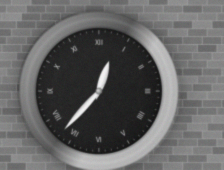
12.37
